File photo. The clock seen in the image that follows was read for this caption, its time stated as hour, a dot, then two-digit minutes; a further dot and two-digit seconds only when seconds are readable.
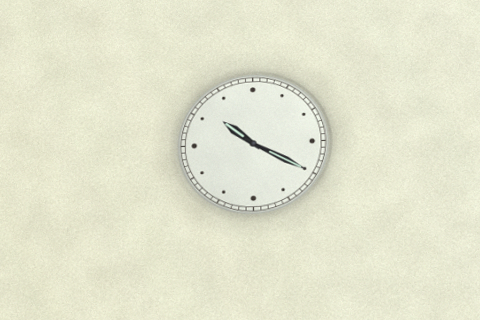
10.20
